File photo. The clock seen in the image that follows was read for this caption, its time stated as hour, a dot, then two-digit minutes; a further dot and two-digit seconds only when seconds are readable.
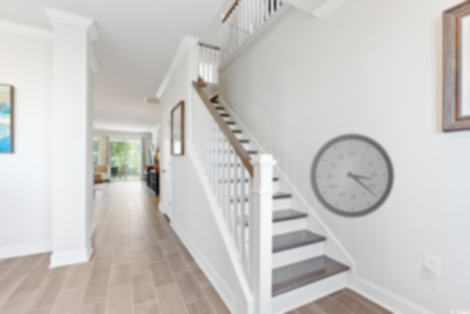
3.22
